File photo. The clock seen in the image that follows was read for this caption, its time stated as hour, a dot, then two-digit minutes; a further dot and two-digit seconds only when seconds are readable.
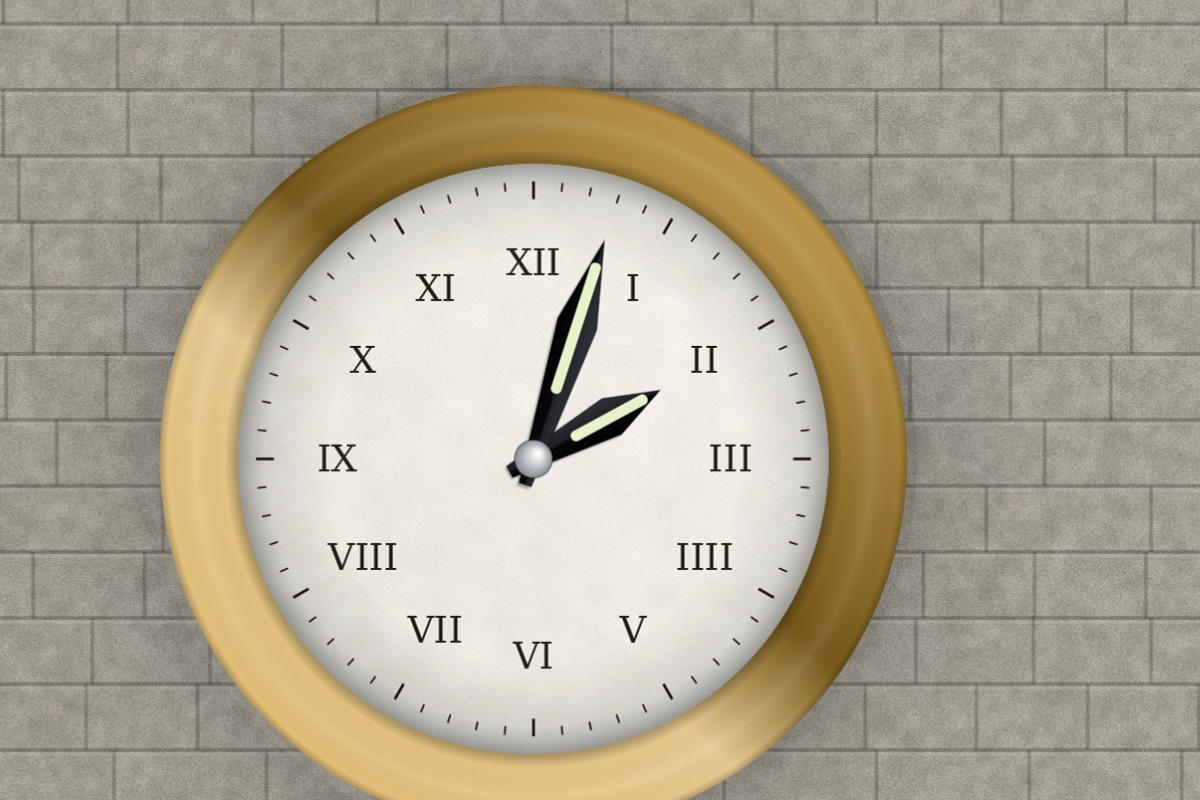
2.03
